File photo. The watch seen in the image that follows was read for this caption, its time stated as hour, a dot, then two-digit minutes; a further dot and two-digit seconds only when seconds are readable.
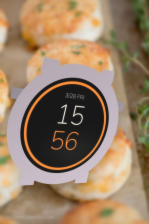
15.56
